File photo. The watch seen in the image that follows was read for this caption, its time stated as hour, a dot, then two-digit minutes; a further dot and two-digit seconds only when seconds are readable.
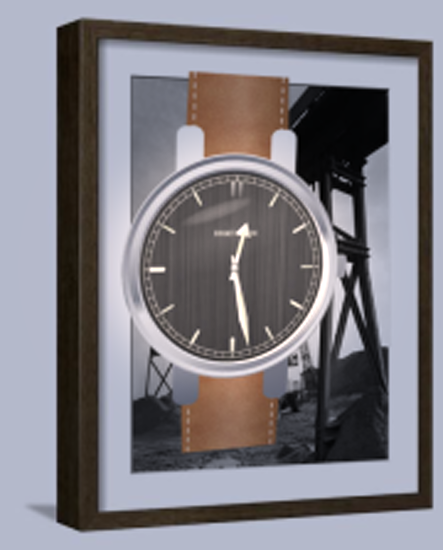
12.28
